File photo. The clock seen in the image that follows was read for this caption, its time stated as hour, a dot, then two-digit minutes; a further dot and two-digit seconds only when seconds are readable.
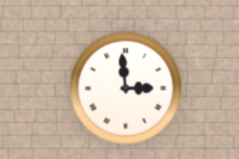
2.59
